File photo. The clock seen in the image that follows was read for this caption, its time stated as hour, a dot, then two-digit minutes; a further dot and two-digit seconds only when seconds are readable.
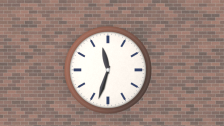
11.33
